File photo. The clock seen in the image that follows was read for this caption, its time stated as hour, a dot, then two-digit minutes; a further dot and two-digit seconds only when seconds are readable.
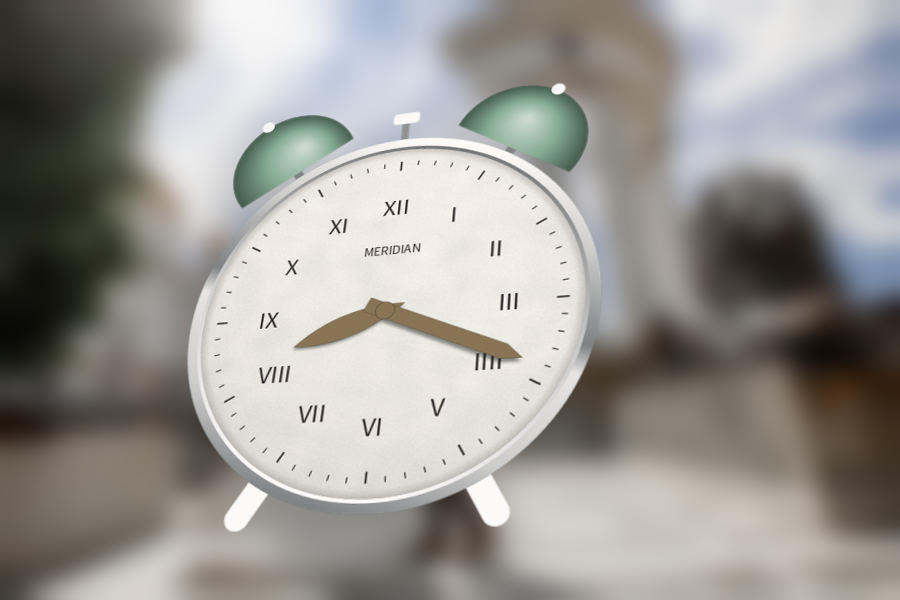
8.19
